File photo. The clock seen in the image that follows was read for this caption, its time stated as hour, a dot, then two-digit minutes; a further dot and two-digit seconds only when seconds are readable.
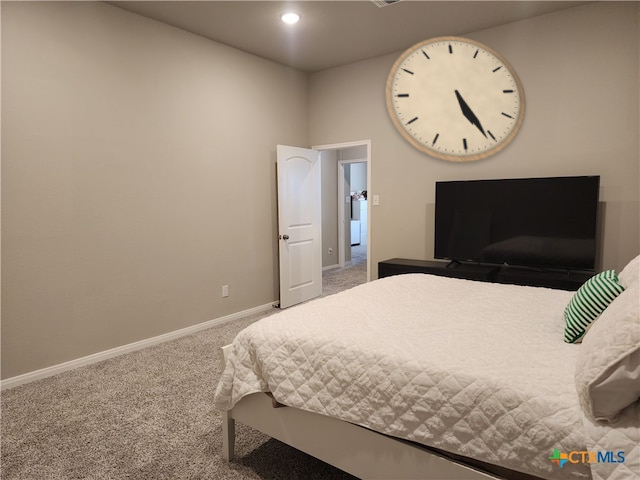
5.26
